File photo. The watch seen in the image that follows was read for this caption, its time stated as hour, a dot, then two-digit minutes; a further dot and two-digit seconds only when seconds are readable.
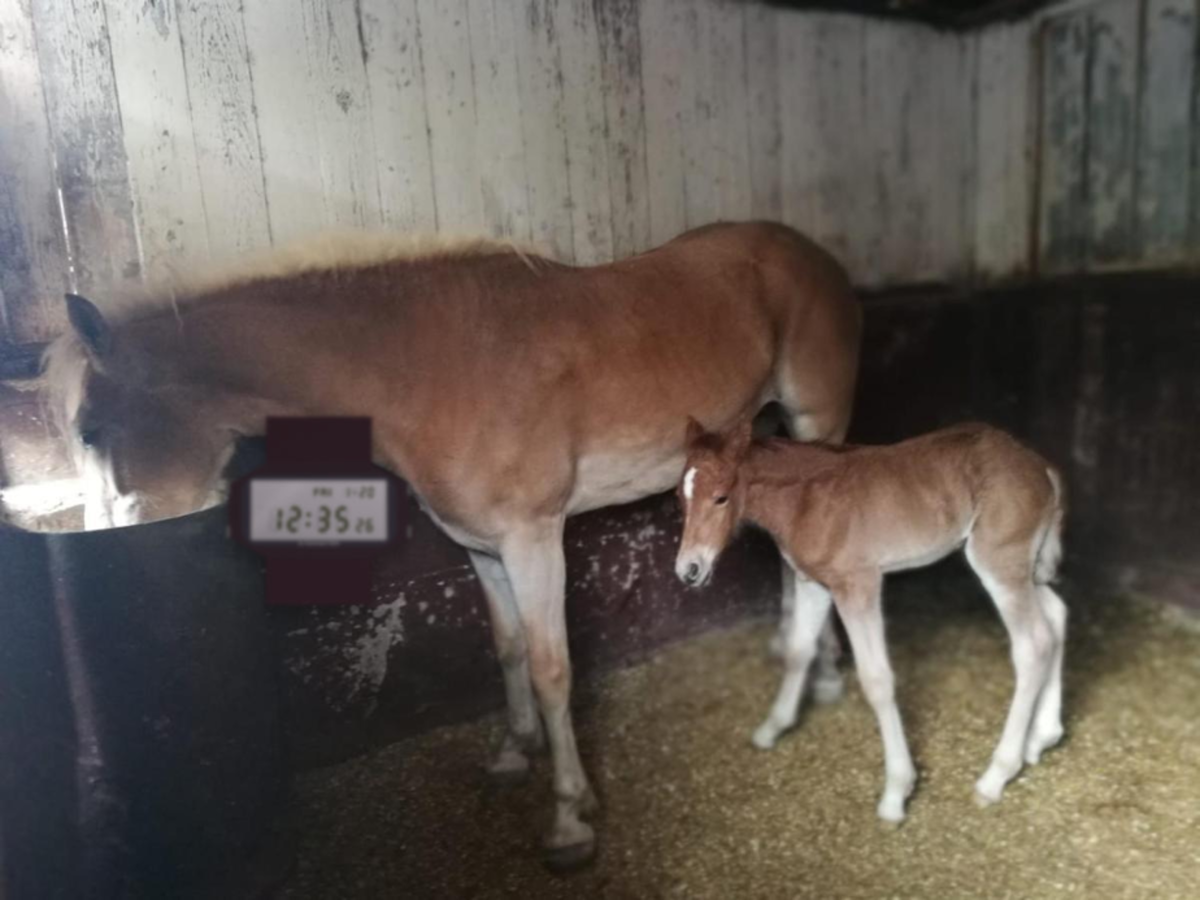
12.35
